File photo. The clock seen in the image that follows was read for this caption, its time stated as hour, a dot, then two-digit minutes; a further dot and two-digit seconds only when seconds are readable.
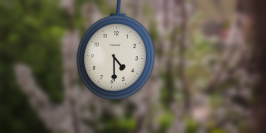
4.29
